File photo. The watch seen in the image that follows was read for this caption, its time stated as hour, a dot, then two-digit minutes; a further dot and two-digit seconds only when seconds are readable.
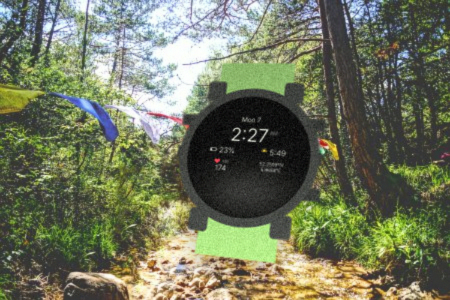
2.27
